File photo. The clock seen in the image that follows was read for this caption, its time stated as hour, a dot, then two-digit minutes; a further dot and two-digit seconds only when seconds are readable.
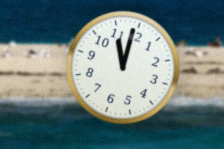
10.59
